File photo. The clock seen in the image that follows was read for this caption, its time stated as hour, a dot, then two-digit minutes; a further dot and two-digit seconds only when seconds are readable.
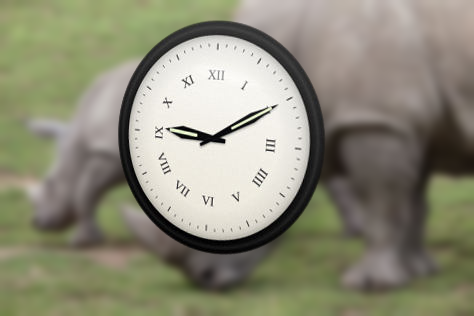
9.10
